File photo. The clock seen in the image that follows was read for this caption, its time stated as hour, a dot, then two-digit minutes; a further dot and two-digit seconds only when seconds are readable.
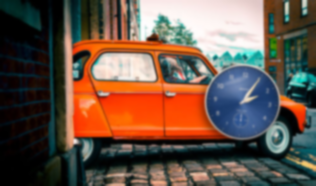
2.05
